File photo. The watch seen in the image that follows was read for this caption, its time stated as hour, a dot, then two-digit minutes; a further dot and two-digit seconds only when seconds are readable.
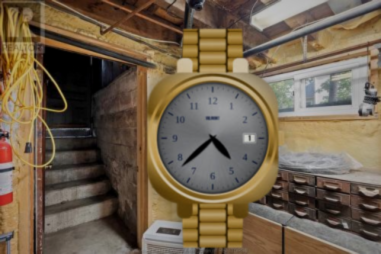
4.38
